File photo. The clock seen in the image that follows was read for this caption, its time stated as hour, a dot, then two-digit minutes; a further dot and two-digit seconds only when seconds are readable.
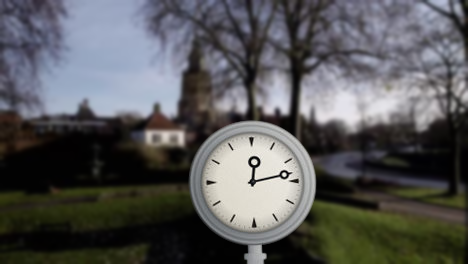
12.13
